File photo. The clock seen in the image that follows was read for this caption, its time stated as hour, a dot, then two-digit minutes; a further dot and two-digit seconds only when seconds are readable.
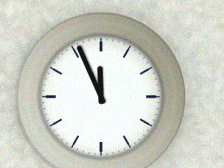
11.56
